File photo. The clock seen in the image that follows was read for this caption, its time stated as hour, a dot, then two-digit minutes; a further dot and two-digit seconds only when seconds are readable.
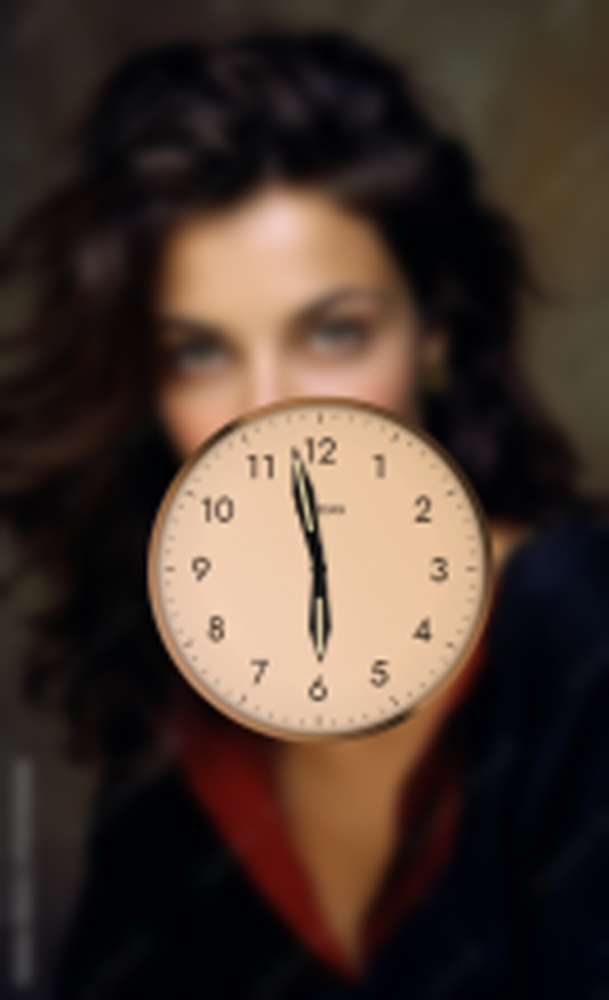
5.58
